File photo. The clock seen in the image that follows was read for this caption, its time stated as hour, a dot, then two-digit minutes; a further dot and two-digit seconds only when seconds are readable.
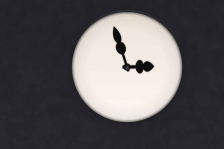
2.57
